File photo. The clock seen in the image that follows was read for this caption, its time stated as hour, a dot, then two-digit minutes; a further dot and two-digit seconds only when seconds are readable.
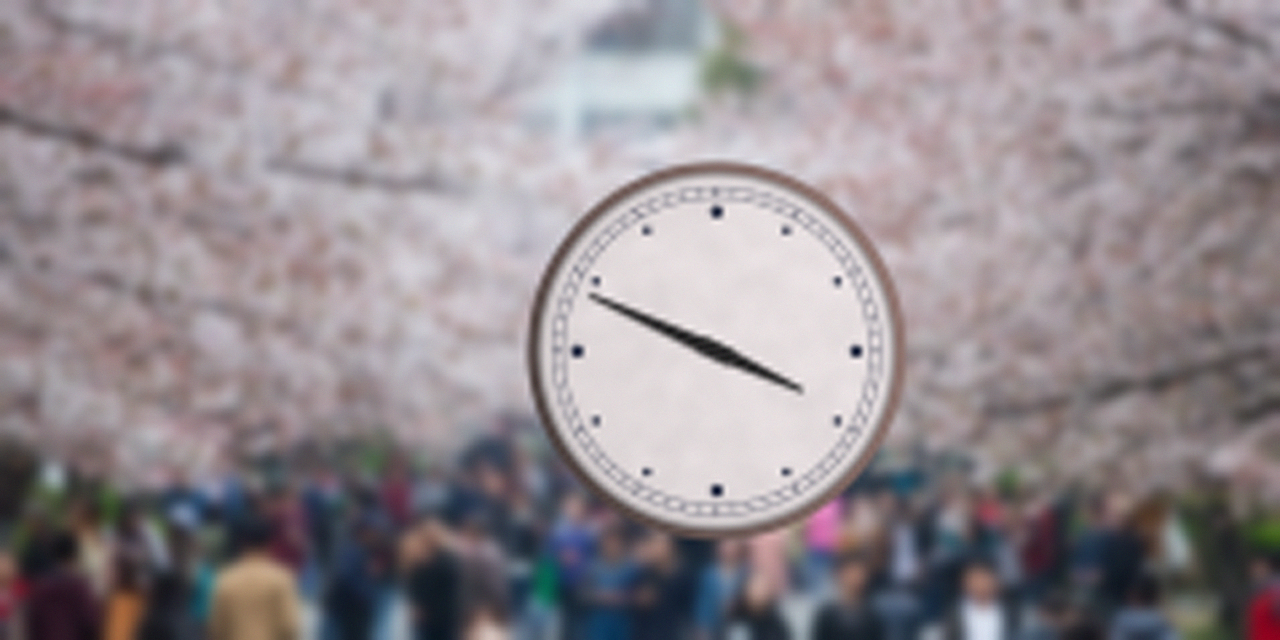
3.49
